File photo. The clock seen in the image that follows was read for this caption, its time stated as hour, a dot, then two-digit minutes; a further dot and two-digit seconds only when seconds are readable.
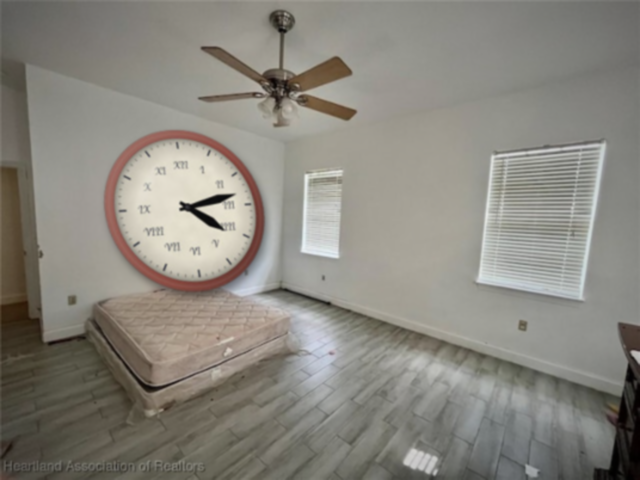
4.13
